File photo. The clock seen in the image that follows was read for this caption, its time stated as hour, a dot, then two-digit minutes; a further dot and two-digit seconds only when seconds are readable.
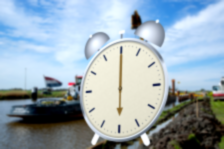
6.00
